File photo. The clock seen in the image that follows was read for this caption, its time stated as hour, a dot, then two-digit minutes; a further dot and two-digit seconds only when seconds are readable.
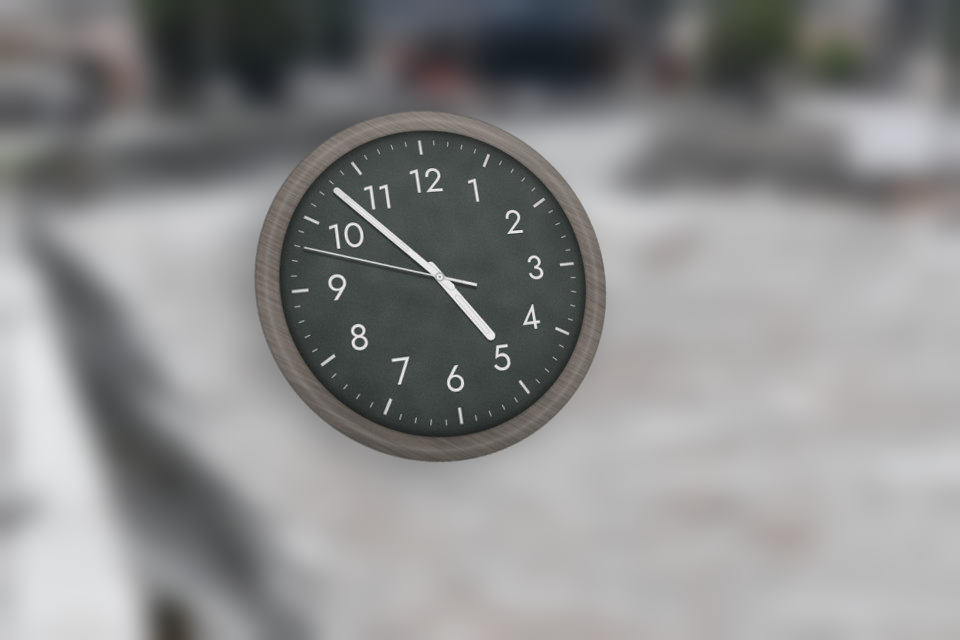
4.52.48
